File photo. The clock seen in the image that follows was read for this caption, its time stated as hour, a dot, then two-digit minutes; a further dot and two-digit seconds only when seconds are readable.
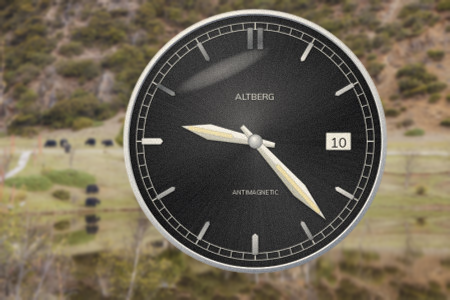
9.23
